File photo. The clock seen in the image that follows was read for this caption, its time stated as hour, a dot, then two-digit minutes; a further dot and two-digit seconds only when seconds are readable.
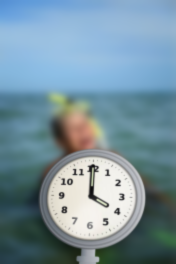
4.00
